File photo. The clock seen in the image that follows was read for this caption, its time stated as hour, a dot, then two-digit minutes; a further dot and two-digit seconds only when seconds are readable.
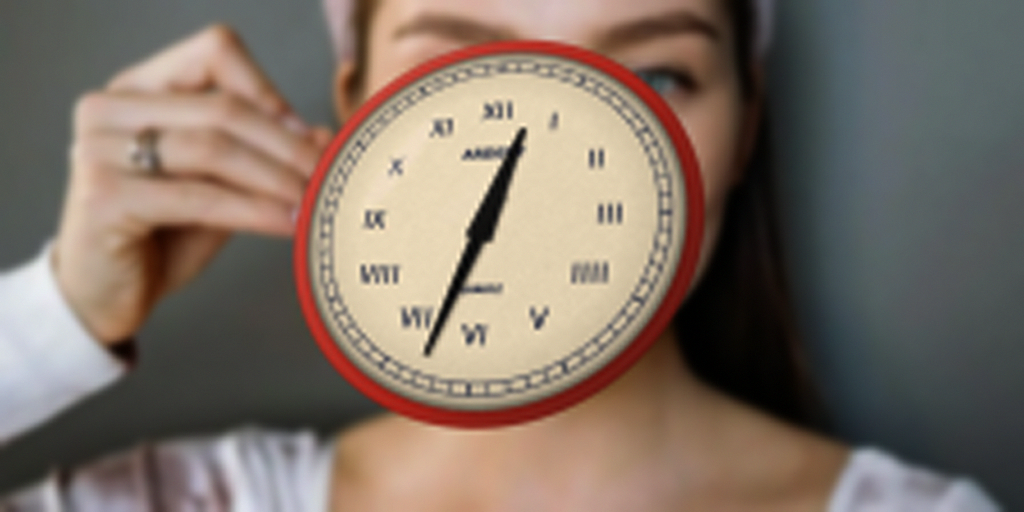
12.33
